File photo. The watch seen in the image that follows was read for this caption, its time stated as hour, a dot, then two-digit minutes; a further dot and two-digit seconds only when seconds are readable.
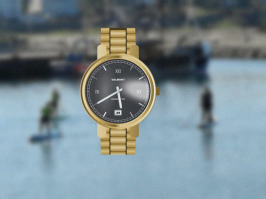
5.40
